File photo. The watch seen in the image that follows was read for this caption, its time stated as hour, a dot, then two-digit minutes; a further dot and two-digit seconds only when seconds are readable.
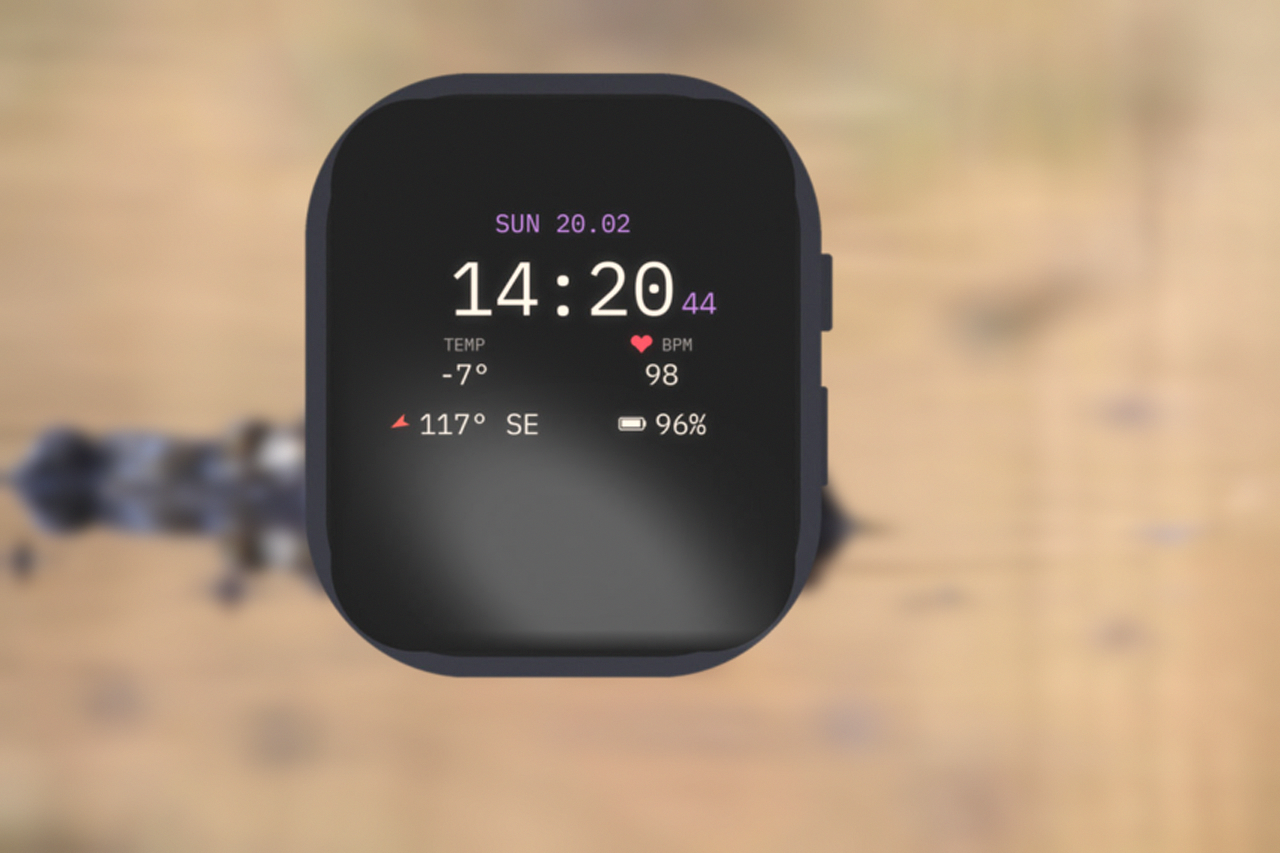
14.20.44
